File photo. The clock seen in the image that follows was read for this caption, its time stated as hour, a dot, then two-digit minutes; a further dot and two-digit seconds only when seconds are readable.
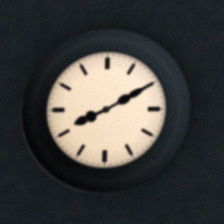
8.10
